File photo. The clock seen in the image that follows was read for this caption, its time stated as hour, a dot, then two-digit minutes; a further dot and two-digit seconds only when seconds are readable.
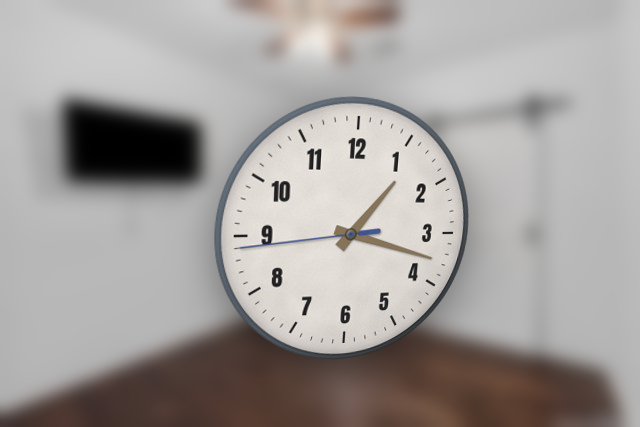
1.17.44
